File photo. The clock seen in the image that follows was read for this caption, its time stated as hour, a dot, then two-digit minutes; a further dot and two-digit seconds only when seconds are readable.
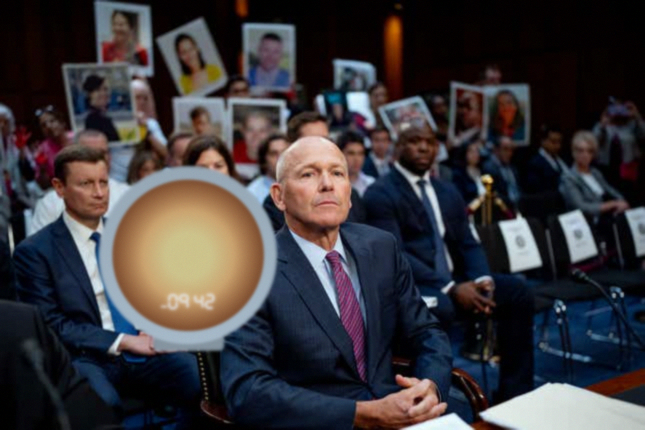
9.42
